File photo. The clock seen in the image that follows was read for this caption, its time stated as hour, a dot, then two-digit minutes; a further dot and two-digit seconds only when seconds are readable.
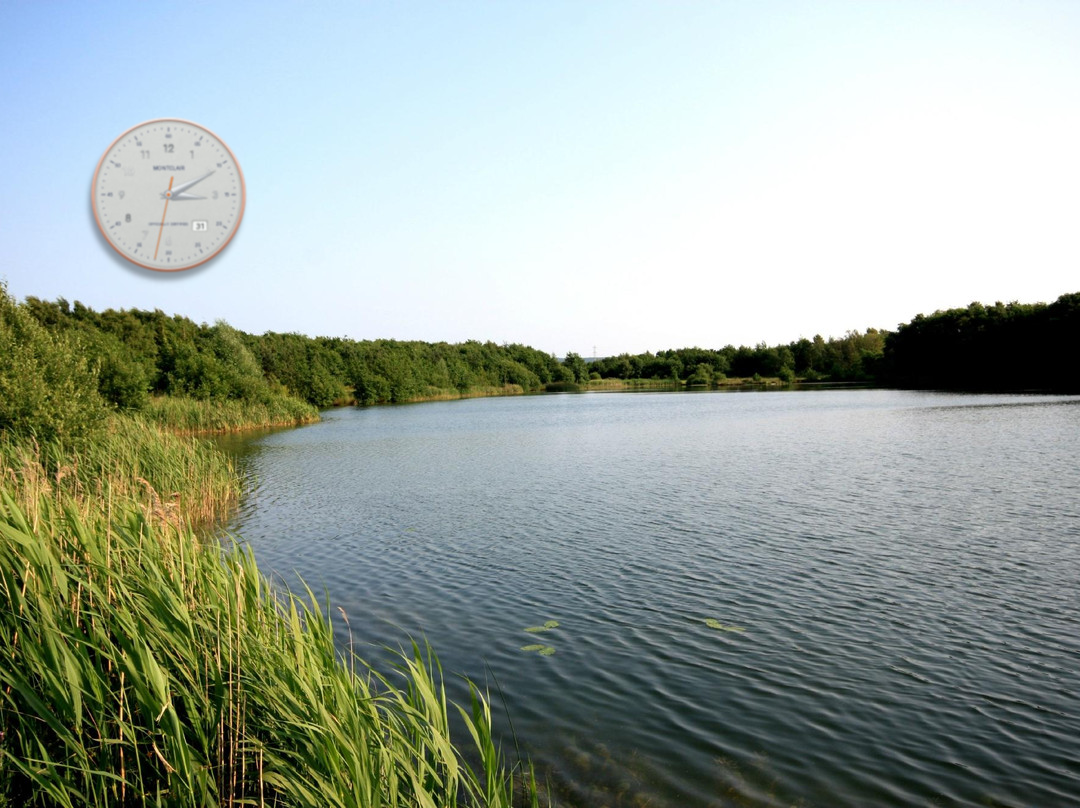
3.10.32
